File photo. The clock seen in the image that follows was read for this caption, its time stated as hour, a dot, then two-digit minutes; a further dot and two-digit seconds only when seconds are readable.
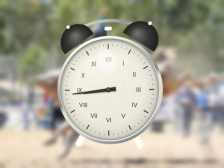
8.44
